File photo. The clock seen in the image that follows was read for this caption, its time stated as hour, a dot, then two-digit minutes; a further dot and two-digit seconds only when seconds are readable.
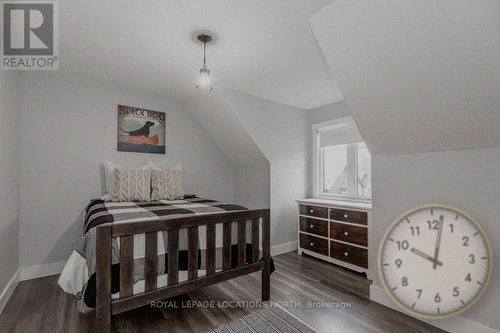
10.02
